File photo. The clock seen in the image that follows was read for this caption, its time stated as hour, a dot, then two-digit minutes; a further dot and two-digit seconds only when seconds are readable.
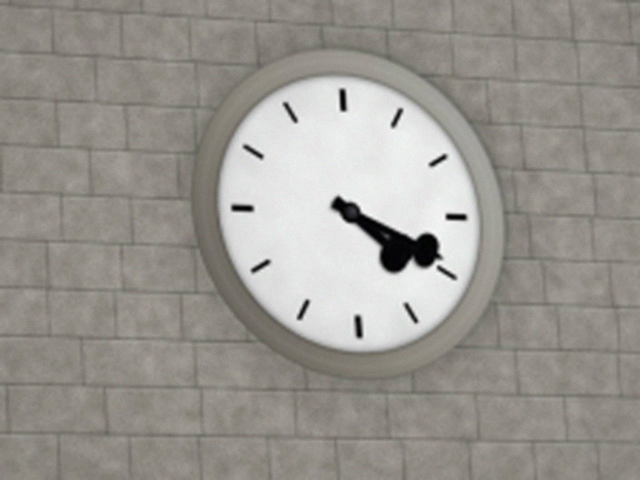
4.19
